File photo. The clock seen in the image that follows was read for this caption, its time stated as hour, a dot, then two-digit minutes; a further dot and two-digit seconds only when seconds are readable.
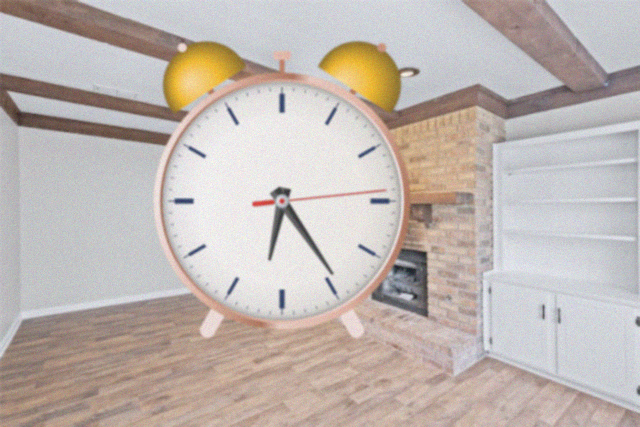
6.24.14
